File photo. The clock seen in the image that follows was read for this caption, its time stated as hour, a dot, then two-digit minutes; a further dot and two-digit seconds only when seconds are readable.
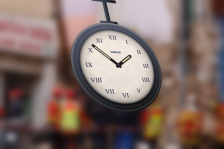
1.52
